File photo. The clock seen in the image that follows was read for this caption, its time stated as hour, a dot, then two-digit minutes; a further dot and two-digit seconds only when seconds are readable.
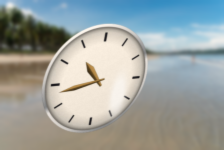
10.43
